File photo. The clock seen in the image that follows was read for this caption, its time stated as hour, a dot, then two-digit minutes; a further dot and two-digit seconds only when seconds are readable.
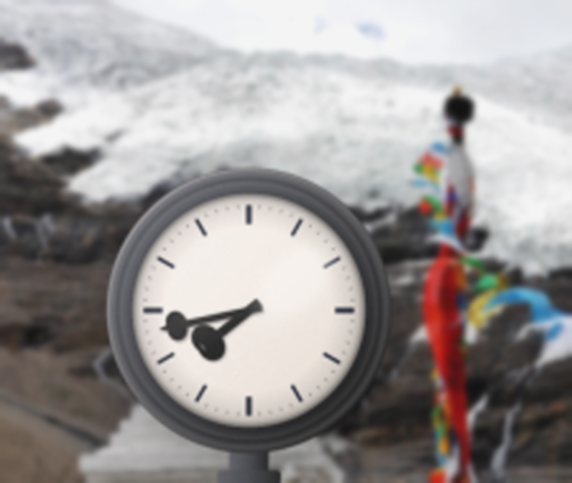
7.43
